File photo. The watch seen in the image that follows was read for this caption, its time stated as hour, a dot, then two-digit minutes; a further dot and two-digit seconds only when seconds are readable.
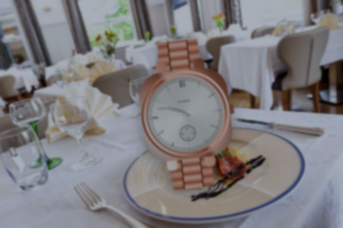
9.48
